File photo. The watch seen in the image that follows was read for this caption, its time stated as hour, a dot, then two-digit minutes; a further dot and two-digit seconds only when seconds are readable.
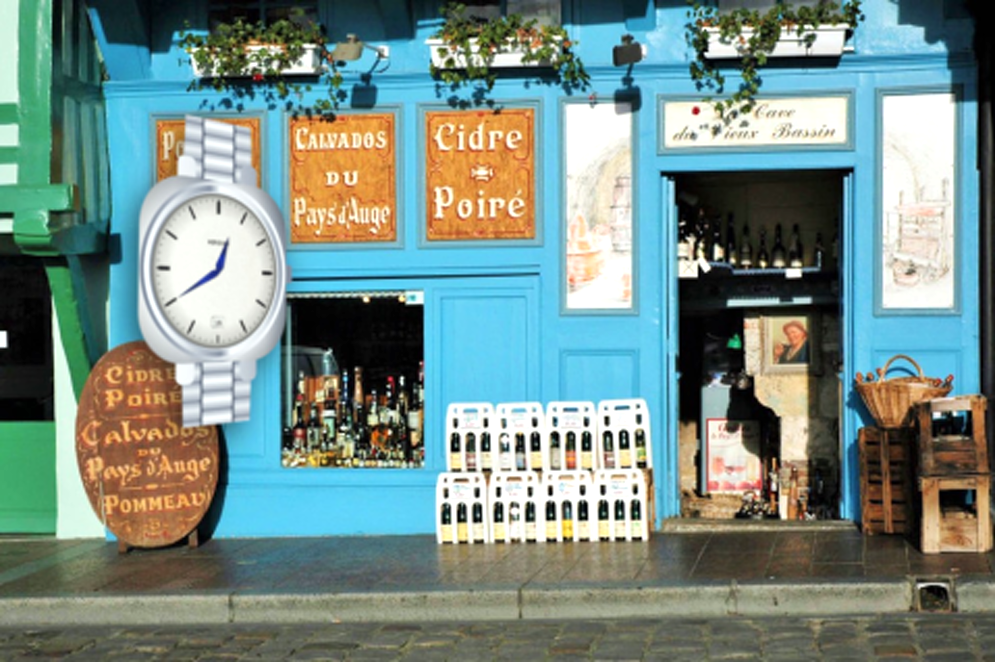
12.40
